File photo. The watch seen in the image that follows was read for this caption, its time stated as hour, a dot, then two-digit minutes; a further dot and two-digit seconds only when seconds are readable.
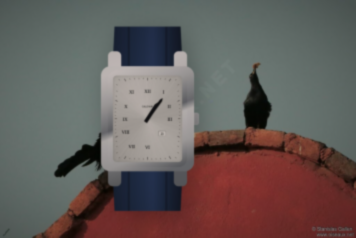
1.06
